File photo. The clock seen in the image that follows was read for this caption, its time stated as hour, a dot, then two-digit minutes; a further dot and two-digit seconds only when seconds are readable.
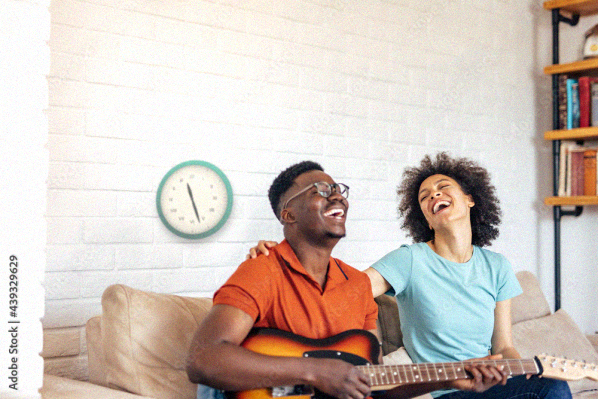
11.27
